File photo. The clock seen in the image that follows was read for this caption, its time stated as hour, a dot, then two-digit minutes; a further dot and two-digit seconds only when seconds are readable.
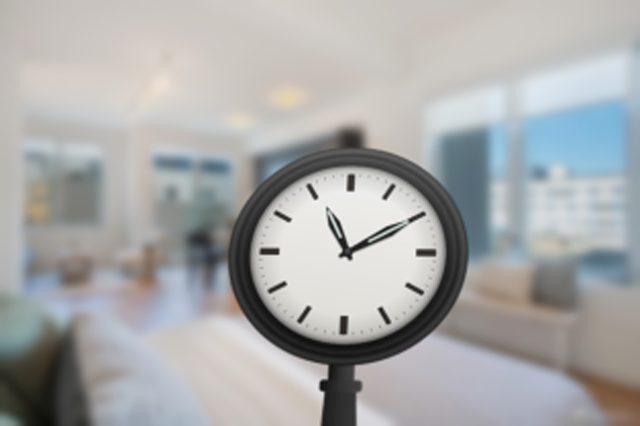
11.10
